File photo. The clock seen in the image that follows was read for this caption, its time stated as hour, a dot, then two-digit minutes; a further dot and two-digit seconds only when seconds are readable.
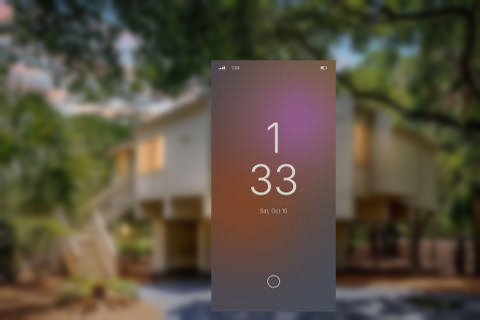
1.33
